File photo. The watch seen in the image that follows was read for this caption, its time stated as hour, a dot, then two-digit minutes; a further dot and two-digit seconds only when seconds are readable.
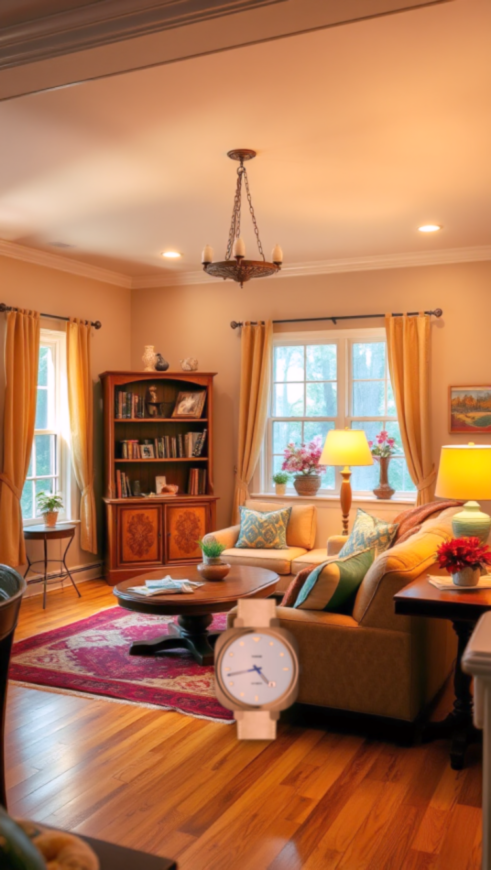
4.43
